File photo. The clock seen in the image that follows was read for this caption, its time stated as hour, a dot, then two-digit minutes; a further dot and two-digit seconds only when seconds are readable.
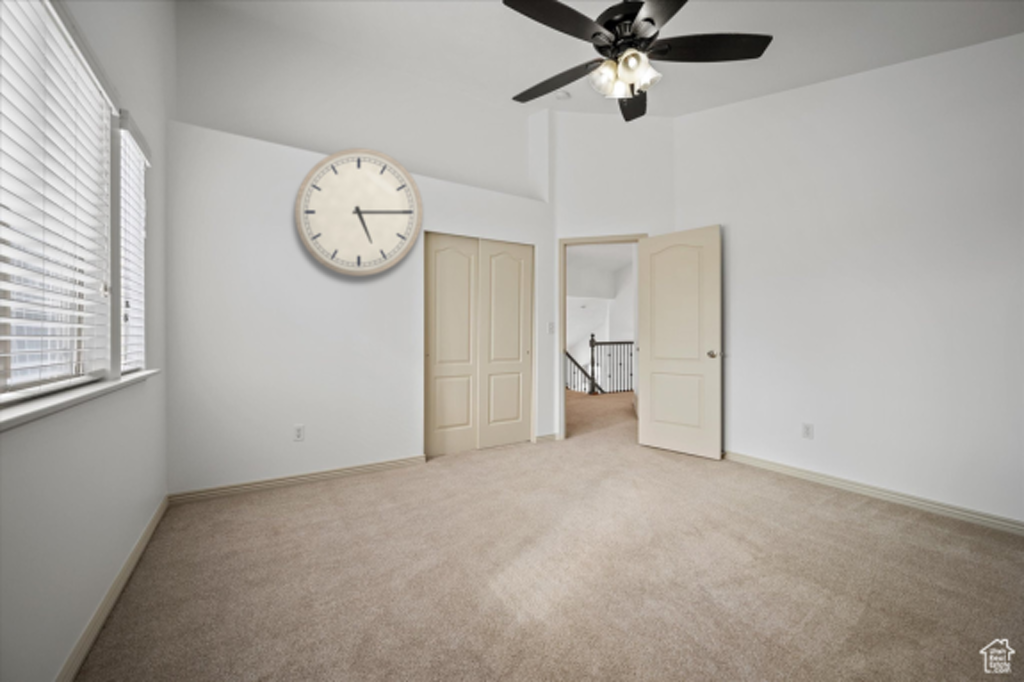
5.15
